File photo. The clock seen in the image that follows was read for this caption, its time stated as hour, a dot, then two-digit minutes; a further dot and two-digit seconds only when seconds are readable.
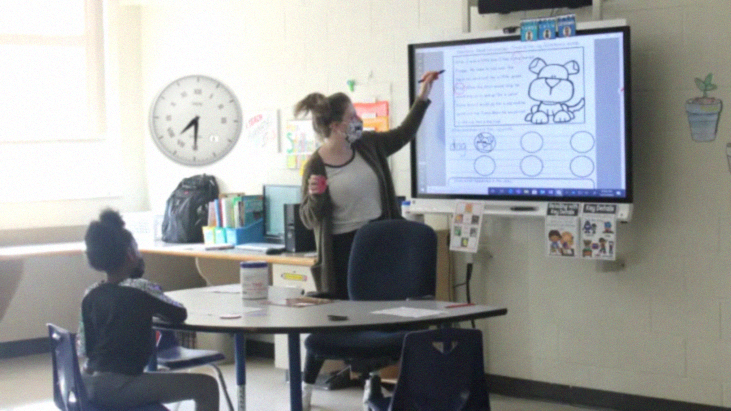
7.30
